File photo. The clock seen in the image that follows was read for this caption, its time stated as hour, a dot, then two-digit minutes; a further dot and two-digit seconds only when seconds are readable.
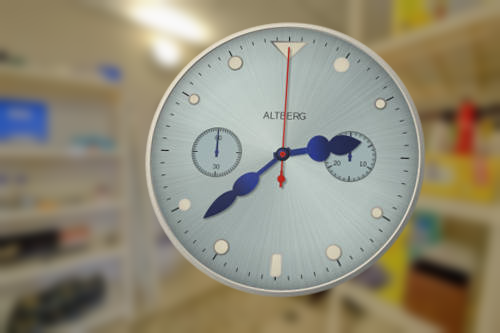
2.38
